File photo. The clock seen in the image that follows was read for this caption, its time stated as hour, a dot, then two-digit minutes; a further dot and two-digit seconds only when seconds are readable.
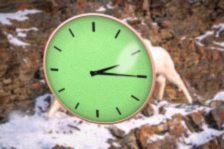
2.15
